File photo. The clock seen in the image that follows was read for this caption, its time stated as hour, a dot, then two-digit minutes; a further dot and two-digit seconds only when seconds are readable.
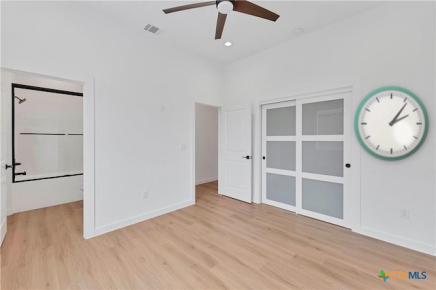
2.06
